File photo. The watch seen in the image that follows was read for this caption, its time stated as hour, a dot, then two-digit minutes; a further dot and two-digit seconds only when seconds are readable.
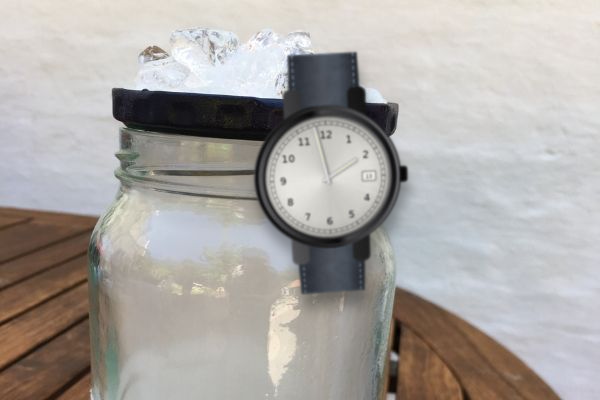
1.58
